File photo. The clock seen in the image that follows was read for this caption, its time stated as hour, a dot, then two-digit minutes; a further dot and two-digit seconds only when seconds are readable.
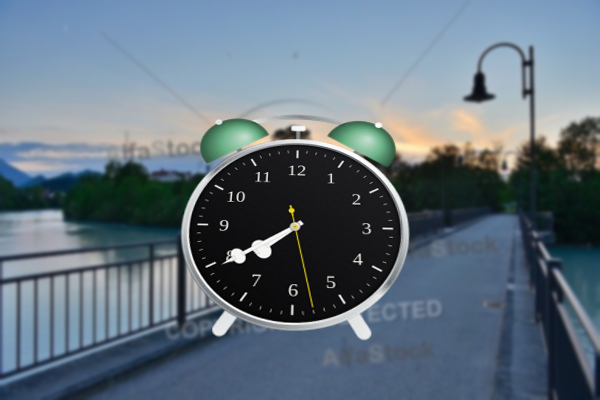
7.39.28
